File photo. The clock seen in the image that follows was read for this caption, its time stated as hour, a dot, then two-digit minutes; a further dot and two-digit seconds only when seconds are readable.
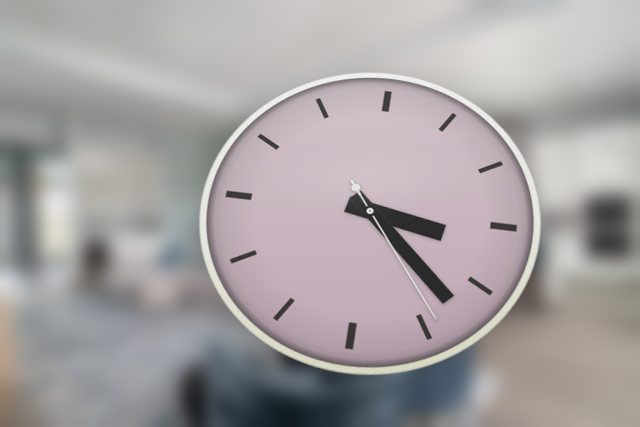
3.22.24
